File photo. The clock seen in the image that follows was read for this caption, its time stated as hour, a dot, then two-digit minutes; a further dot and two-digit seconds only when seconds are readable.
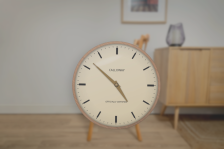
4.52
